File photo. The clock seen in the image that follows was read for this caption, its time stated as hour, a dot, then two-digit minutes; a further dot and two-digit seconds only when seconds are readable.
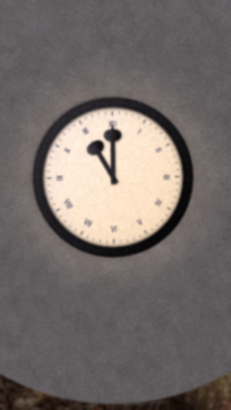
11.00
